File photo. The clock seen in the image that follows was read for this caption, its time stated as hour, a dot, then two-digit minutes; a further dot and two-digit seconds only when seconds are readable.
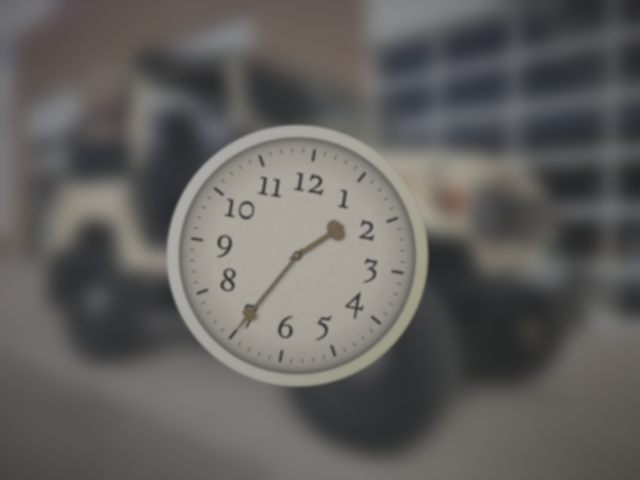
1.35
